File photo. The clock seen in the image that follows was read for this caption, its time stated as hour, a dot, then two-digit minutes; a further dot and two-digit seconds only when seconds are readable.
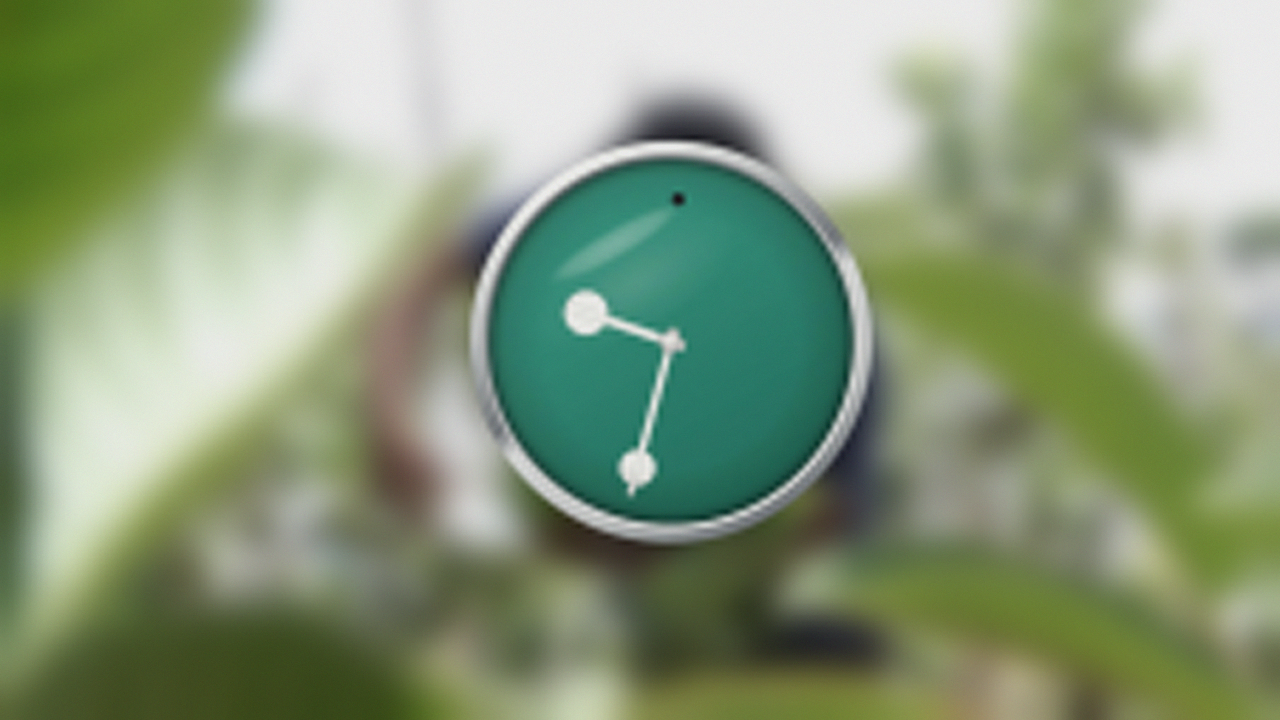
9.32
